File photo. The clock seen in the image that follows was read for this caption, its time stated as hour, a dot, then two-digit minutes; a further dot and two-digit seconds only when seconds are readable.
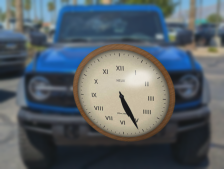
5.26
